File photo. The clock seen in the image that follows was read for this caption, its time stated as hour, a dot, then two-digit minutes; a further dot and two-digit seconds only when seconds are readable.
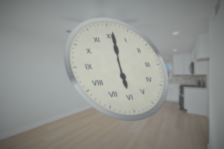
6.01
